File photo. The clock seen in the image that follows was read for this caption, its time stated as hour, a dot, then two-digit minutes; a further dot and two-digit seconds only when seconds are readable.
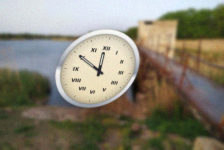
11.50
